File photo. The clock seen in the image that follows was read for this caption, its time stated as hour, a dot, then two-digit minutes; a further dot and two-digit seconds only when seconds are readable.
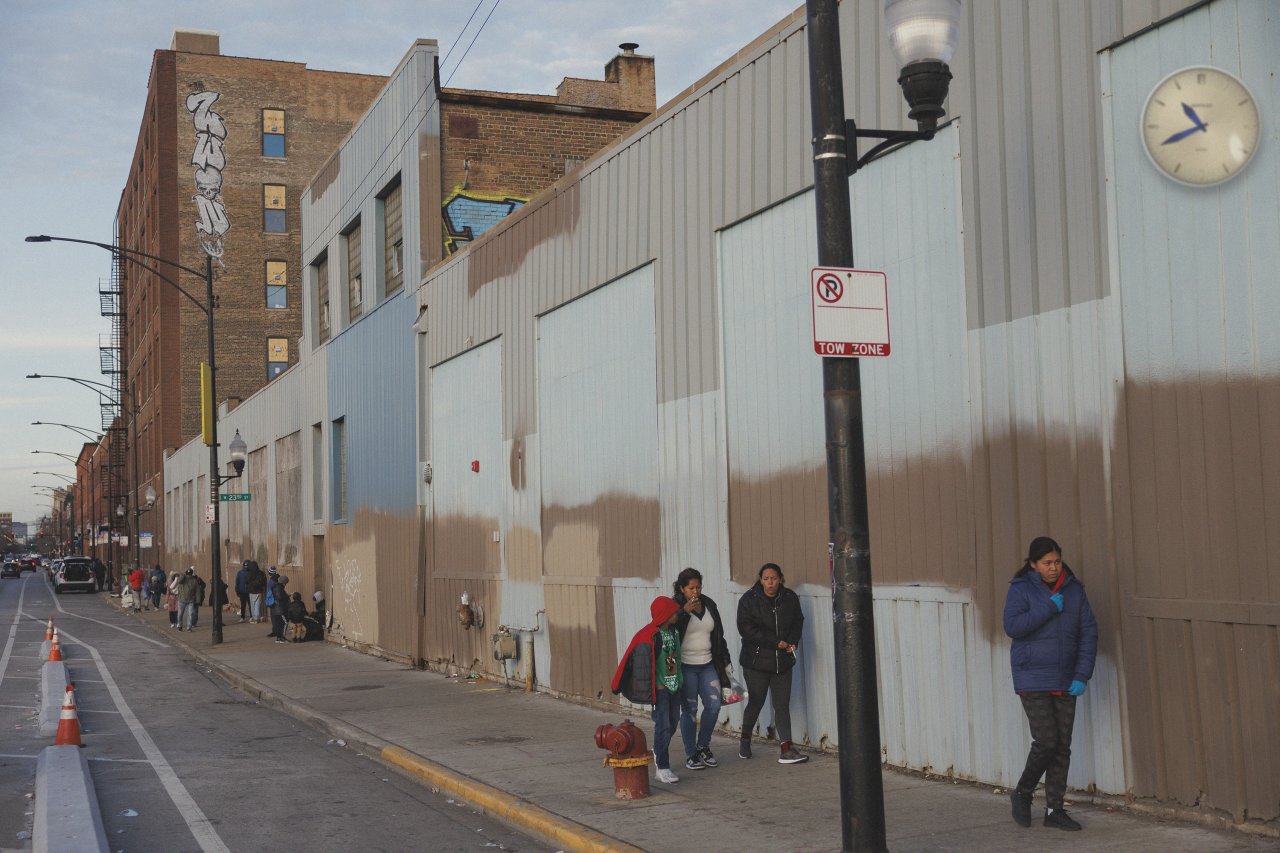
10.41
